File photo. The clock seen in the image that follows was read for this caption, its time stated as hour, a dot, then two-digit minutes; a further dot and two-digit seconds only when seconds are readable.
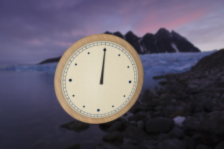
12.00
